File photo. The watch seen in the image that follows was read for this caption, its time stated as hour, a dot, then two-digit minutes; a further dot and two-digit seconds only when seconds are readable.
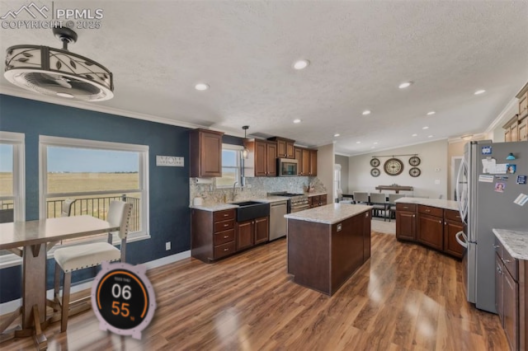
6.55
